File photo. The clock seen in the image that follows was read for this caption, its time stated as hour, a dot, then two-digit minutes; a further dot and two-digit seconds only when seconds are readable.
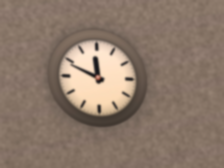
11.49
